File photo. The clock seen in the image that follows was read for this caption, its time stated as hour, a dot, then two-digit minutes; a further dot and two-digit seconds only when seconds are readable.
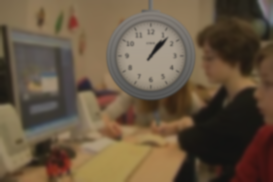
1.07
